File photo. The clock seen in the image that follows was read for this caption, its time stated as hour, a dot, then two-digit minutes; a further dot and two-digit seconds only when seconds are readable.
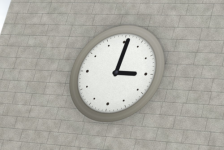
3.01
